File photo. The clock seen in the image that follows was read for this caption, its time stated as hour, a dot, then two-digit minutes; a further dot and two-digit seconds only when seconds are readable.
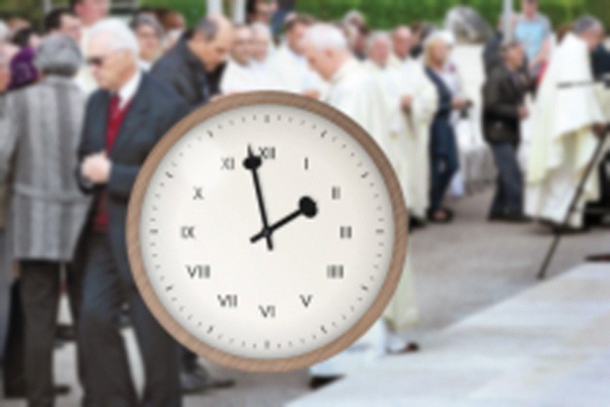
1.58
